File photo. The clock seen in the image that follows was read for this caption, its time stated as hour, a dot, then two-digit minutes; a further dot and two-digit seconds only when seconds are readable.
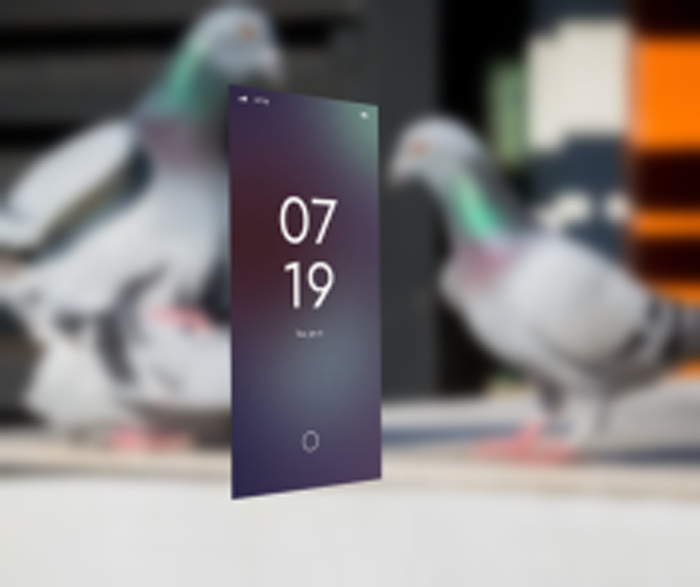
7.19
